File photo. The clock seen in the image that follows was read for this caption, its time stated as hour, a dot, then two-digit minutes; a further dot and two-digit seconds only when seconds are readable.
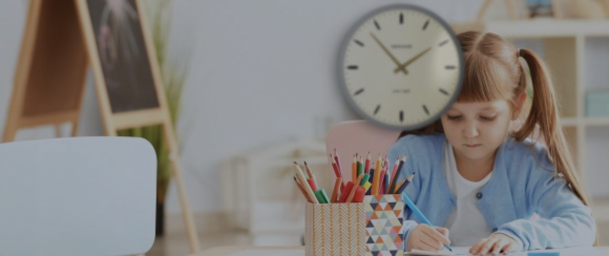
1.53
